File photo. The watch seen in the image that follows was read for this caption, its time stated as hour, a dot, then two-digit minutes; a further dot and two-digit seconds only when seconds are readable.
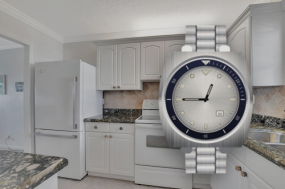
12.45
